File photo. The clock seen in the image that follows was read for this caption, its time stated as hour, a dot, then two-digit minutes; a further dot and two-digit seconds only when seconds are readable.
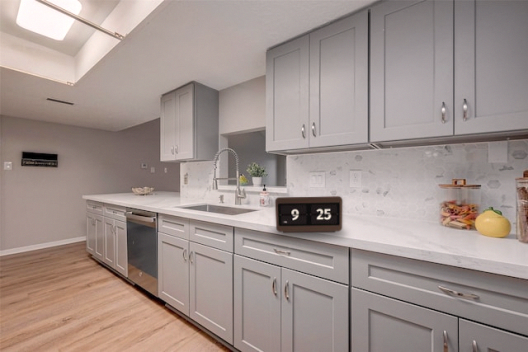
9.25
